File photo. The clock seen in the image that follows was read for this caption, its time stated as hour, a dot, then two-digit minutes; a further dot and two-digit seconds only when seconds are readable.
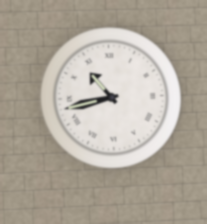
10.43
